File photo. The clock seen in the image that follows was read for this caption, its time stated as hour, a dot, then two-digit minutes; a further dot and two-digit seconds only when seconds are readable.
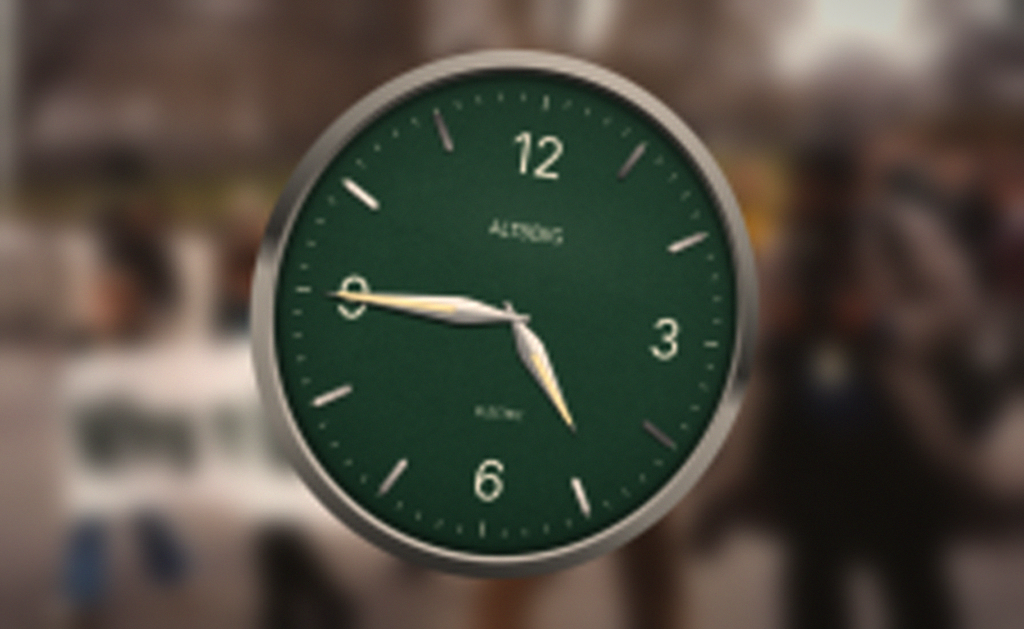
4.45
